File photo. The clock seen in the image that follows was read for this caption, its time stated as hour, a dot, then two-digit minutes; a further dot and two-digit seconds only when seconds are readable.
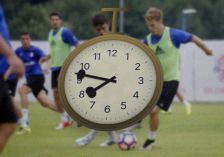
7.47
